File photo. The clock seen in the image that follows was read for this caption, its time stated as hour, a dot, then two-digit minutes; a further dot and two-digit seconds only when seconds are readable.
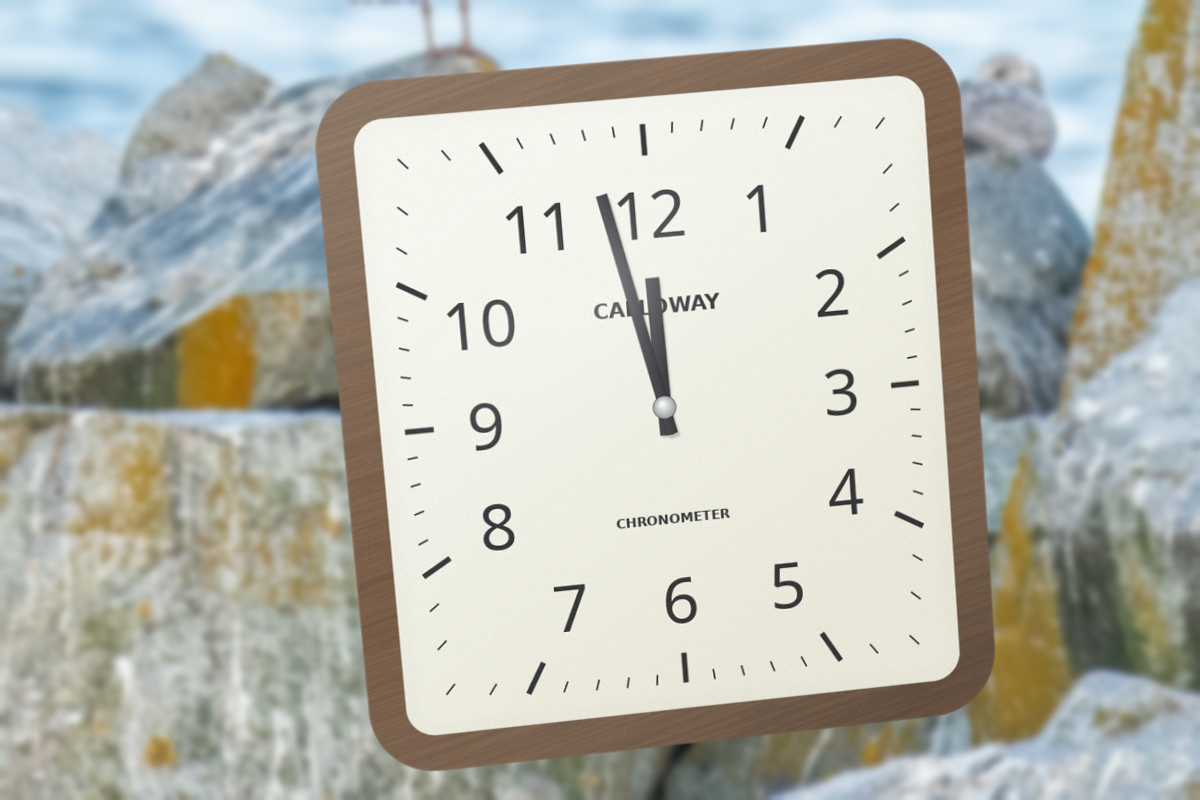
11.58
